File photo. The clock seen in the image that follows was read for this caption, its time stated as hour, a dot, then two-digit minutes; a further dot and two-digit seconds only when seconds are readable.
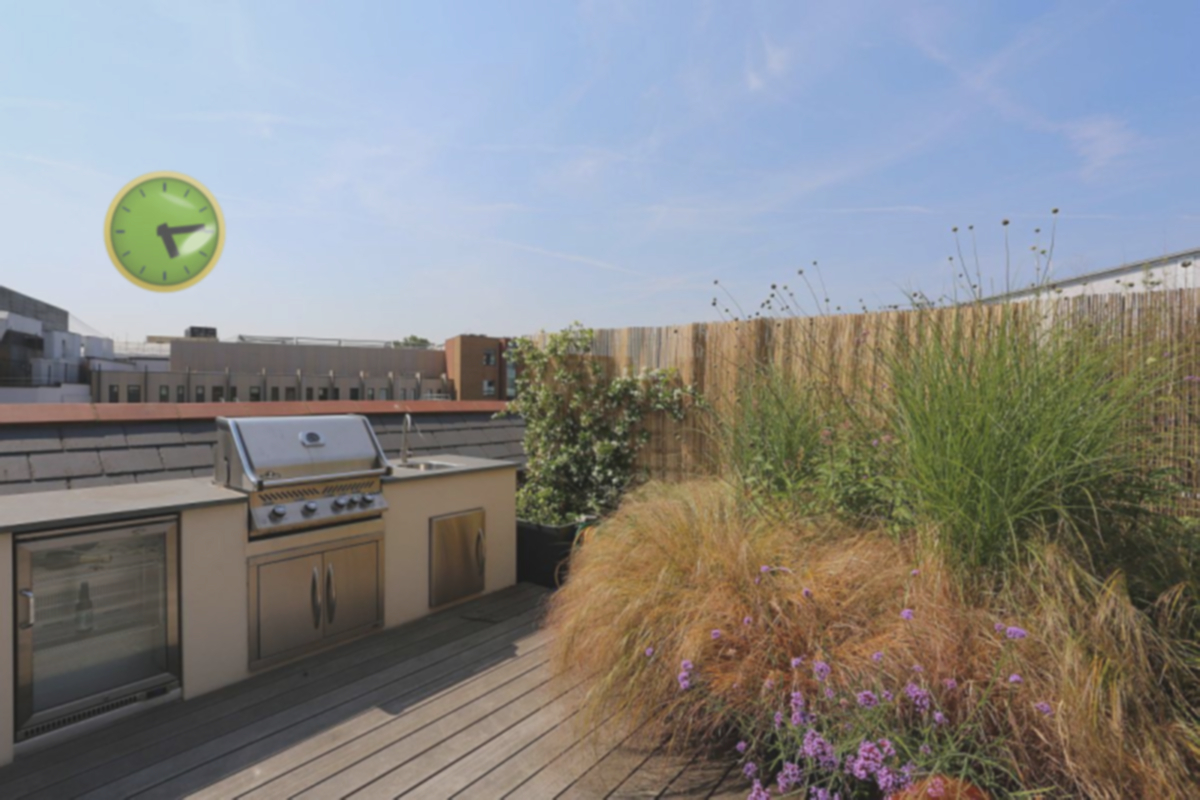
5.14
